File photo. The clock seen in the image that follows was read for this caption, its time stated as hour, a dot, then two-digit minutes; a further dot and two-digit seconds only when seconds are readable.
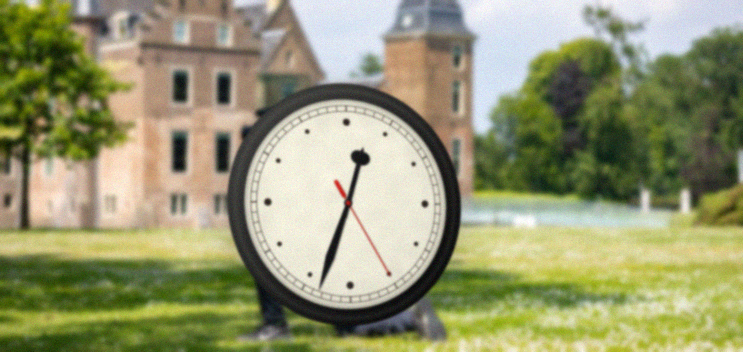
12.33.25
